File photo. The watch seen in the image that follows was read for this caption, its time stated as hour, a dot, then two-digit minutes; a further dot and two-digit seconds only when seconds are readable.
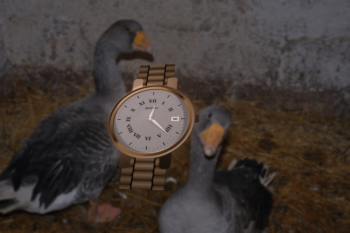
12.22
